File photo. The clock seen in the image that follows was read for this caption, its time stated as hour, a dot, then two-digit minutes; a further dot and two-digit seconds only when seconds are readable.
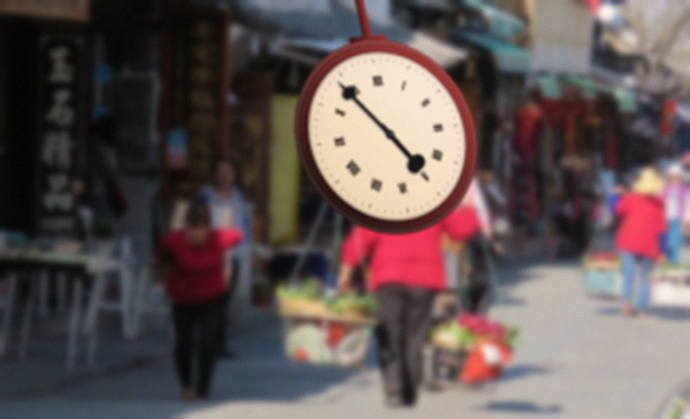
4.54
